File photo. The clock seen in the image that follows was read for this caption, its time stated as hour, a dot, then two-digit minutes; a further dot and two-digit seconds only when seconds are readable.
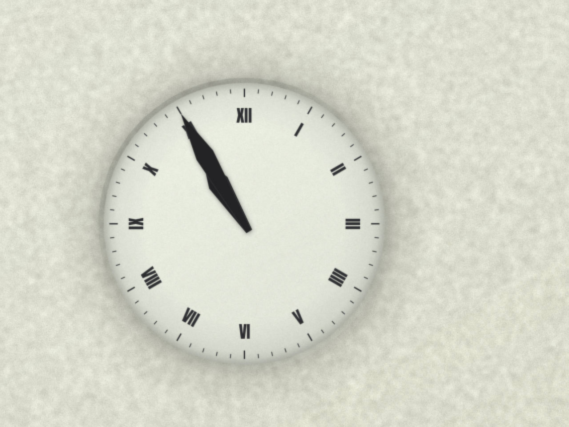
10.55
